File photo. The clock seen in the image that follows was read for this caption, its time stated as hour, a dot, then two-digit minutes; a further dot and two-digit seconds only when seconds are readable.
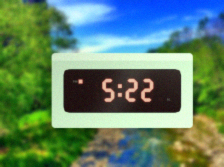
5.22
